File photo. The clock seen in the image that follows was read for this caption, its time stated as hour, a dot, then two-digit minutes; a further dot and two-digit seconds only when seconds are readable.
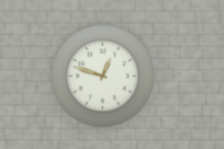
12.48
